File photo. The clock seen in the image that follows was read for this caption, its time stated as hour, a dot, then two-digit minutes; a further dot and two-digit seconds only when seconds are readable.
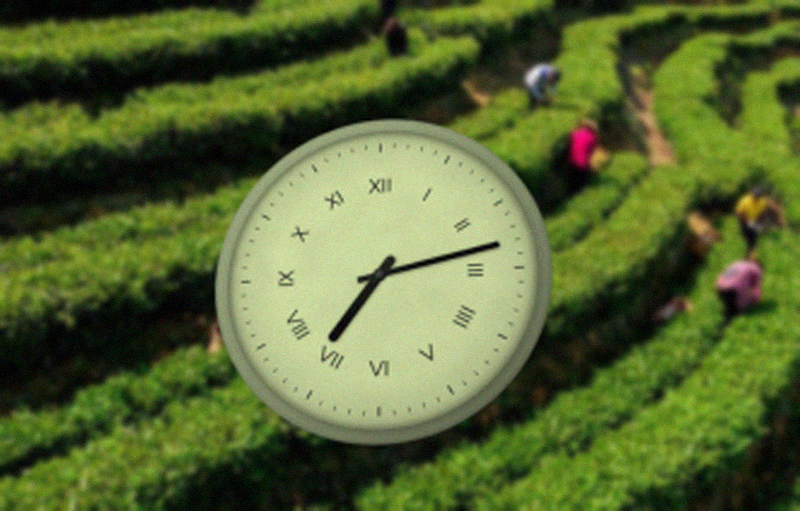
7.13
